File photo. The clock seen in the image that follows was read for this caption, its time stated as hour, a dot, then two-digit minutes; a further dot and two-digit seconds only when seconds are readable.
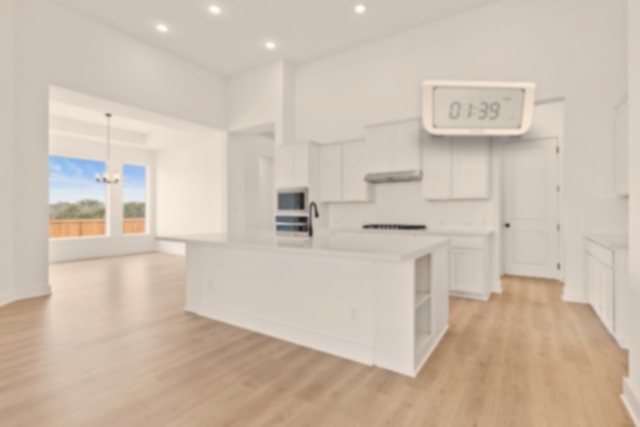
1.39
